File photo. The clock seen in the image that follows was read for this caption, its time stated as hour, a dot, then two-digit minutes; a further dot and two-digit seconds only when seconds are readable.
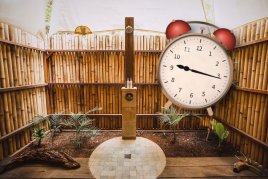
9.16
